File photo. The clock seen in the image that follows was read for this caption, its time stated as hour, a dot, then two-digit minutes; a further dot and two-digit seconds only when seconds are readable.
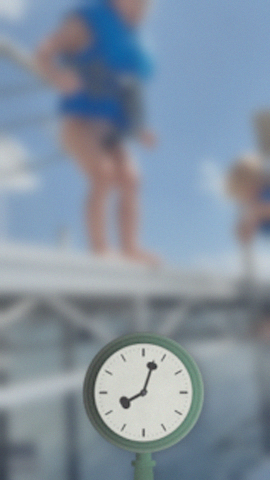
8.03
